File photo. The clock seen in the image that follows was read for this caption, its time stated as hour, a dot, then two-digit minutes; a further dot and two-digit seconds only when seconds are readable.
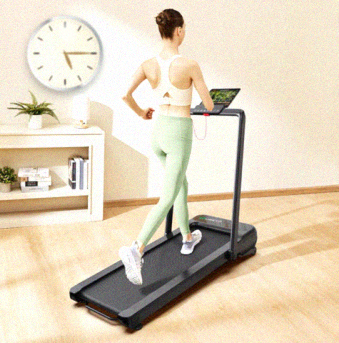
5.15
